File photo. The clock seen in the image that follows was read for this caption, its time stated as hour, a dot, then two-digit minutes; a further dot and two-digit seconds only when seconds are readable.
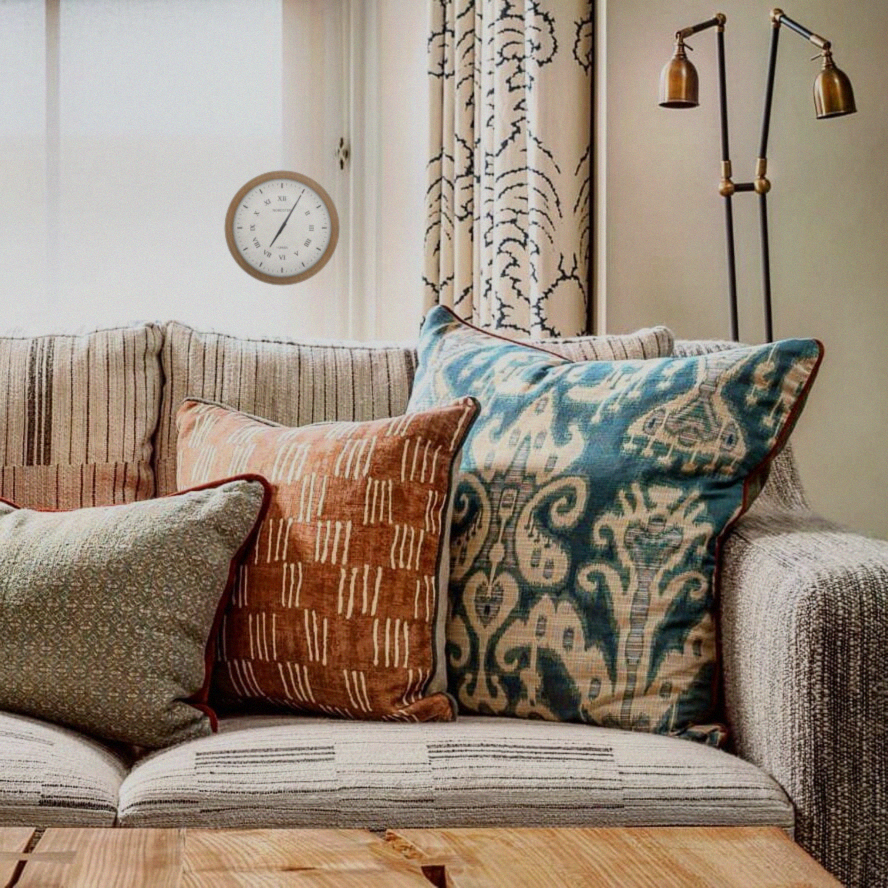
7.05
